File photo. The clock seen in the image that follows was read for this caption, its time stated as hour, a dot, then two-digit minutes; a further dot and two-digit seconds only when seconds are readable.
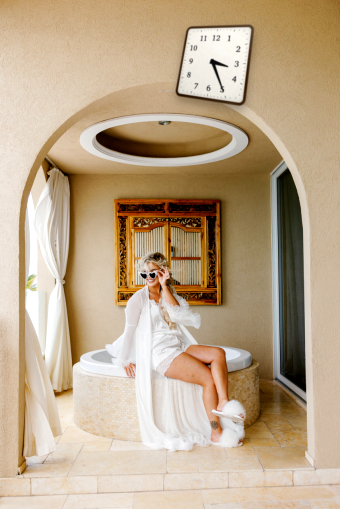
3.25
